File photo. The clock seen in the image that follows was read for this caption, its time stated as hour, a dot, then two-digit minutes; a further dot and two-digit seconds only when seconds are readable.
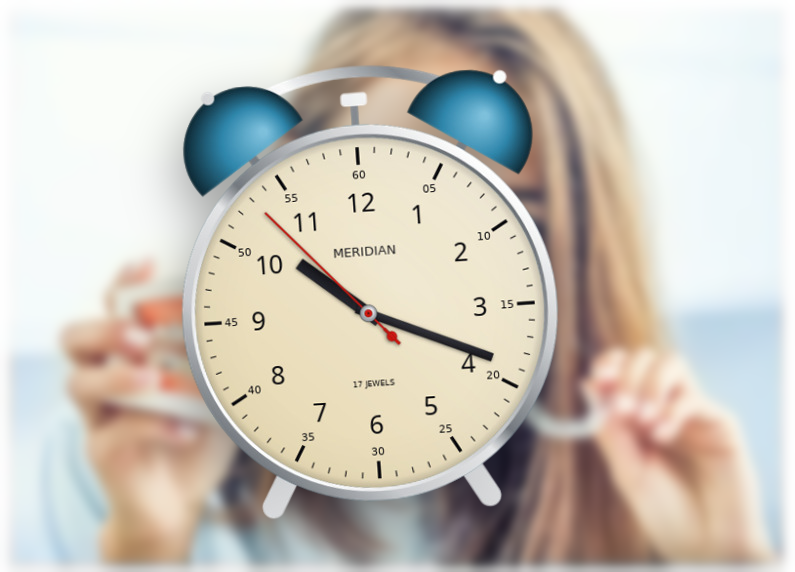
10.18.53
